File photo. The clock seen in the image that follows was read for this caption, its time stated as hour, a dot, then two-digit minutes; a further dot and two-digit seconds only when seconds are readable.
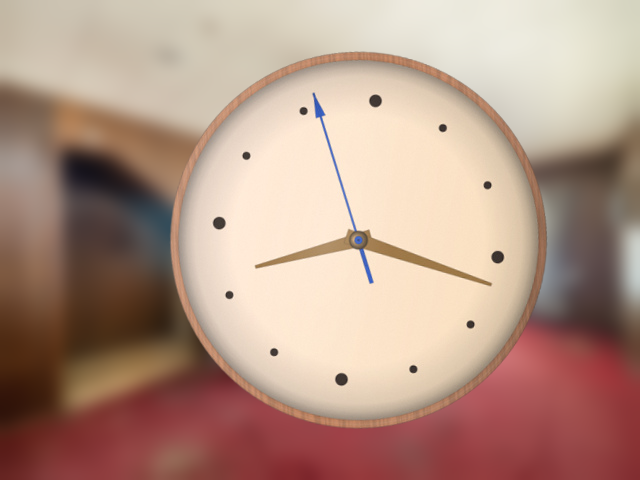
8.16.56
